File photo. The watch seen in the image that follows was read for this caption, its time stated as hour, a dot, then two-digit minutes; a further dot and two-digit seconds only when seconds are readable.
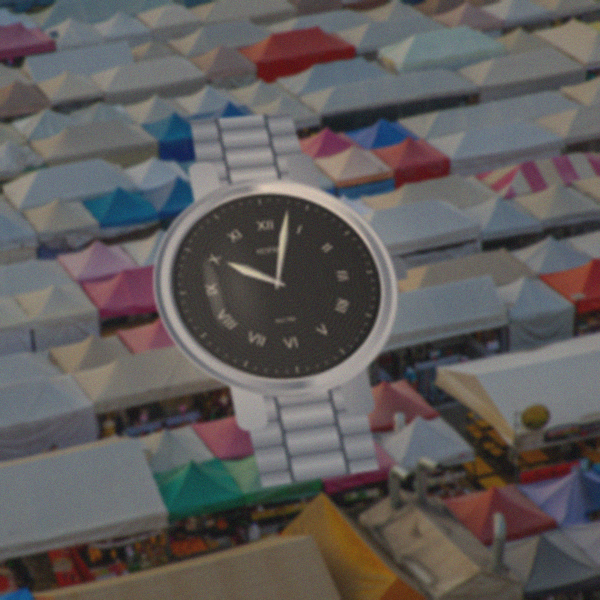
10.03
